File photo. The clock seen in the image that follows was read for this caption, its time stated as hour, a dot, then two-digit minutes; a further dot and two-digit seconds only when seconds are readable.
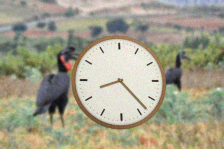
8.23
